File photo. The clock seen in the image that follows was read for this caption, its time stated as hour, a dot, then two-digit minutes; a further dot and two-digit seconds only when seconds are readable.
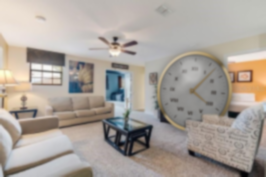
4.07
